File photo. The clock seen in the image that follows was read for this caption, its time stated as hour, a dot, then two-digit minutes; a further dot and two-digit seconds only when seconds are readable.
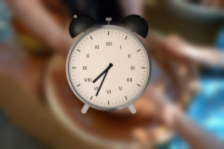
7.34
